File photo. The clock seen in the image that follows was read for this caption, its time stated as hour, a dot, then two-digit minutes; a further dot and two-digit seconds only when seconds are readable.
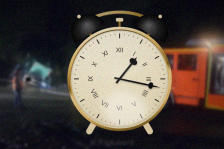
1.17
